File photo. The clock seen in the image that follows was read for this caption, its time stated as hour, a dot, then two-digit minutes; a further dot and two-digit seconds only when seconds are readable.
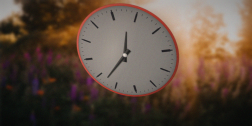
12.38
